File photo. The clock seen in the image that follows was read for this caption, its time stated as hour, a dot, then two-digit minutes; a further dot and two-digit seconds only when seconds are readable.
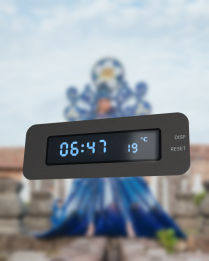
6.47
